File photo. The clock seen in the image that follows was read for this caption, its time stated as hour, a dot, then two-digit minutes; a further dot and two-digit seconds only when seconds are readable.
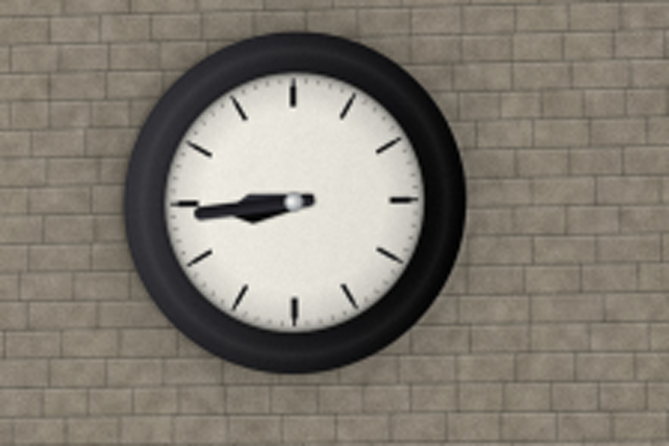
8.44
